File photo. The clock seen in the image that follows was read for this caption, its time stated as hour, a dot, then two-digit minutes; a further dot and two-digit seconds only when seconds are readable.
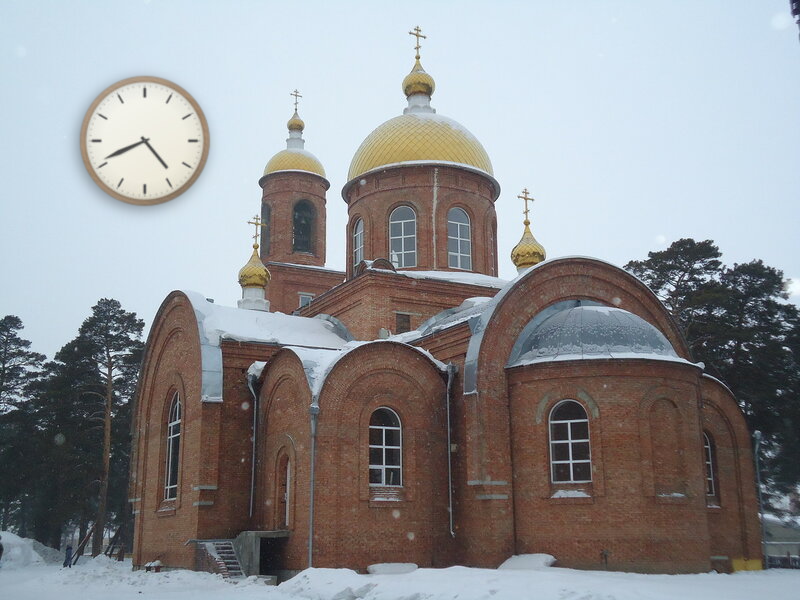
4.41
